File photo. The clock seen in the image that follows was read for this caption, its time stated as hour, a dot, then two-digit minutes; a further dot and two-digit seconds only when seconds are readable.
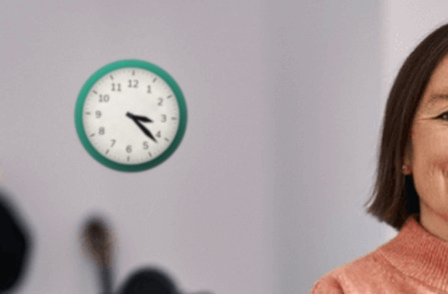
3.22
